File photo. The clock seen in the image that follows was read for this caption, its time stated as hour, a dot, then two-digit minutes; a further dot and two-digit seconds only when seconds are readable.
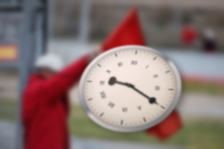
9.20
